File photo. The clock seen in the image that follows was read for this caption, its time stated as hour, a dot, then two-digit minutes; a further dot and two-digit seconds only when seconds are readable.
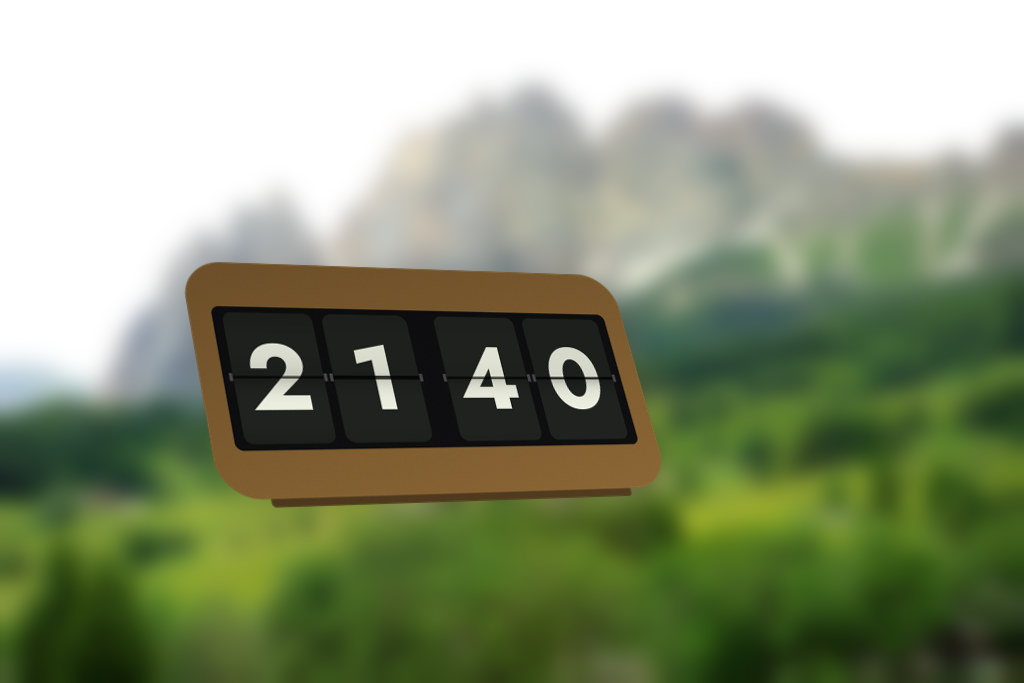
21.40
